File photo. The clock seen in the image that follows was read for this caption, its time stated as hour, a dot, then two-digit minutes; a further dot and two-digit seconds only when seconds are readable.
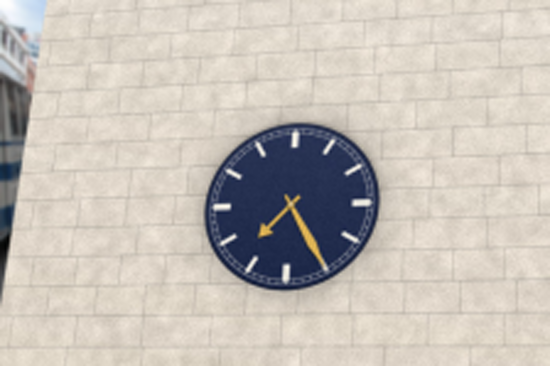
7.25
